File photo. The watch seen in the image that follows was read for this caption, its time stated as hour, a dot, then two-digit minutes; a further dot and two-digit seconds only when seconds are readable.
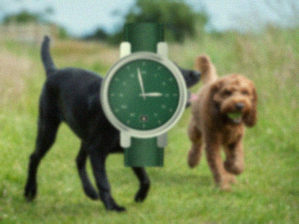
2.58
